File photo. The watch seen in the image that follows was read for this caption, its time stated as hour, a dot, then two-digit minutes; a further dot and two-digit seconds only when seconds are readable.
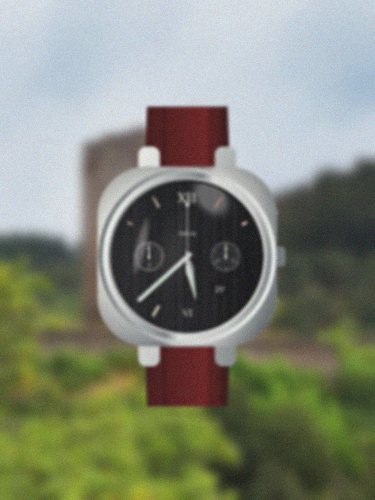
5.38
